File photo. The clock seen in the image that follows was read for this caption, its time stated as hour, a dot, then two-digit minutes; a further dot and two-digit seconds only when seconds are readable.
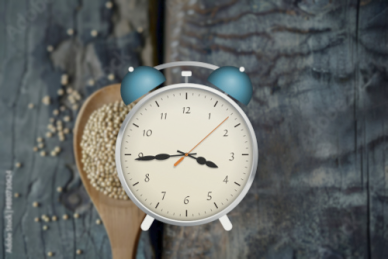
3.44.08
